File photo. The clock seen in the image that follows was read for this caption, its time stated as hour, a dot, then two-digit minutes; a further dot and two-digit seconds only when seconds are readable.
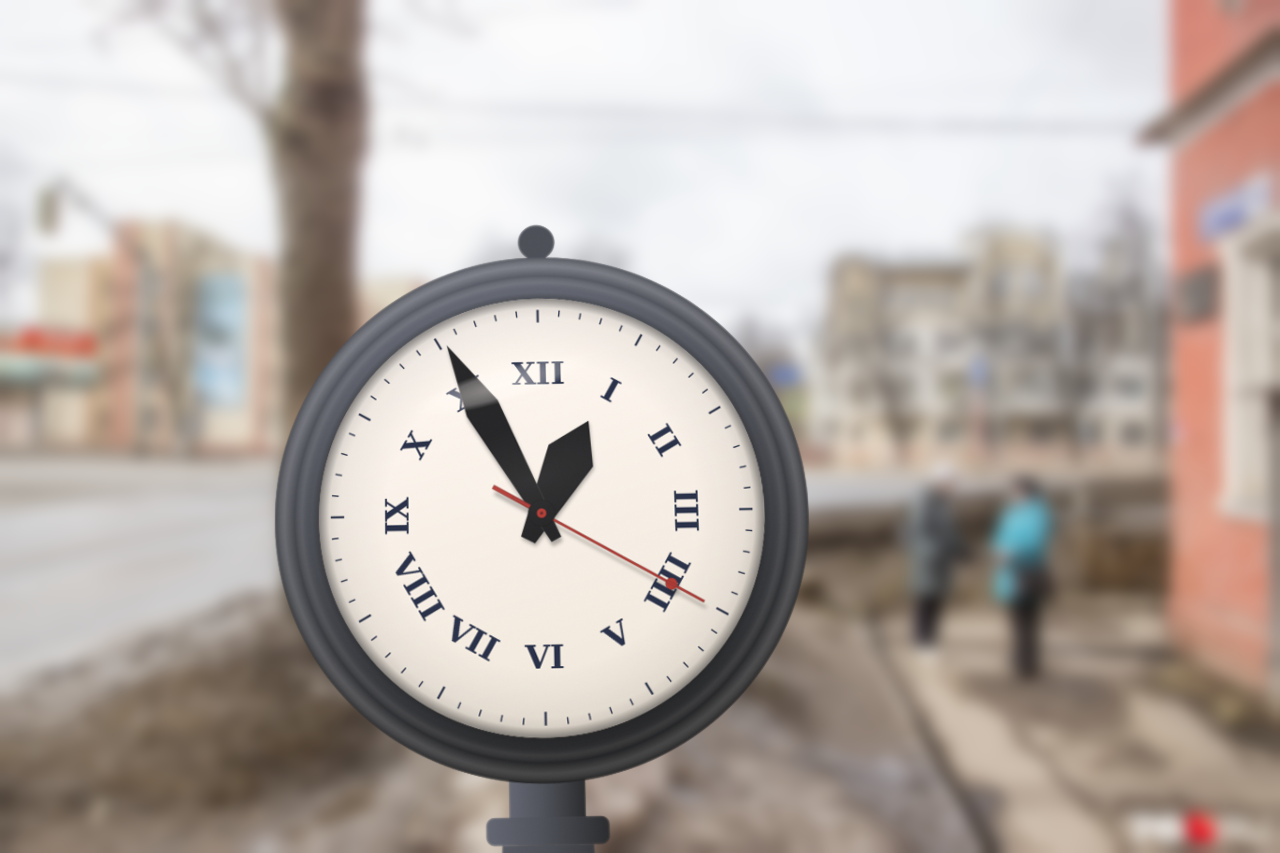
12.55.20
